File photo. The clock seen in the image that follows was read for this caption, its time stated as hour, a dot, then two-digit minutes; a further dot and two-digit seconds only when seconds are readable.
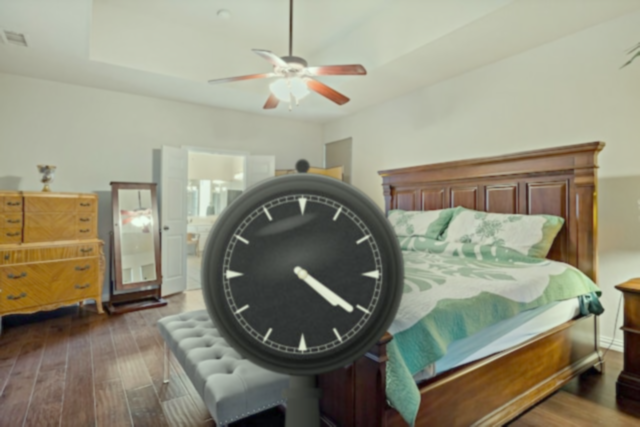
4.21
